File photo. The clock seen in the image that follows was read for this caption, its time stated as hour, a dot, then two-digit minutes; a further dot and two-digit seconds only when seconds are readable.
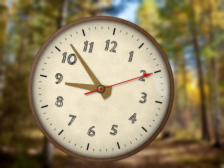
8.52.10
